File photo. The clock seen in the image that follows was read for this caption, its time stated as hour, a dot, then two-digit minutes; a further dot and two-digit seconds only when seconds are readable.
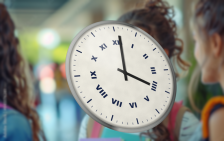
4.01
